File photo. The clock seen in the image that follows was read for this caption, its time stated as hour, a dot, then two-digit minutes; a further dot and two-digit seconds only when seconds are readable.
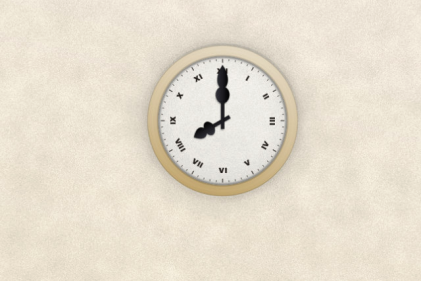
8.00
